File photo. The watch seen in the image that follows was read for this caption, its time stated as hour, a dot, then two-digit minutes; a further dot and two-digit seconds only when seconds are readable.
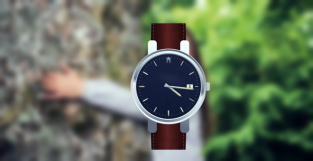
4.16
